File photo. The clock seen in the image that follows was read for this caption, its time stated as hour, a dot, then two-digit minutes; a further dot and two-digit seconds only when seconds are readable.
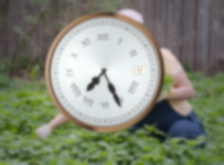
7.26
